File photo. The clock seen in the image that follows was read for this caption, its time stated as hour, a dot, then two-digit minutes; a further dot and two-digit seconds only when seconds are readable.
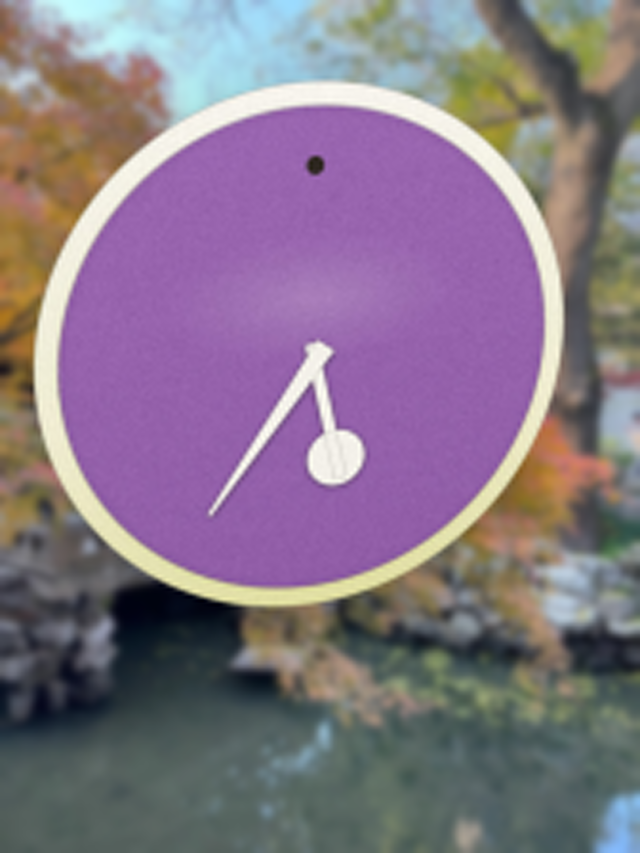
5.36
